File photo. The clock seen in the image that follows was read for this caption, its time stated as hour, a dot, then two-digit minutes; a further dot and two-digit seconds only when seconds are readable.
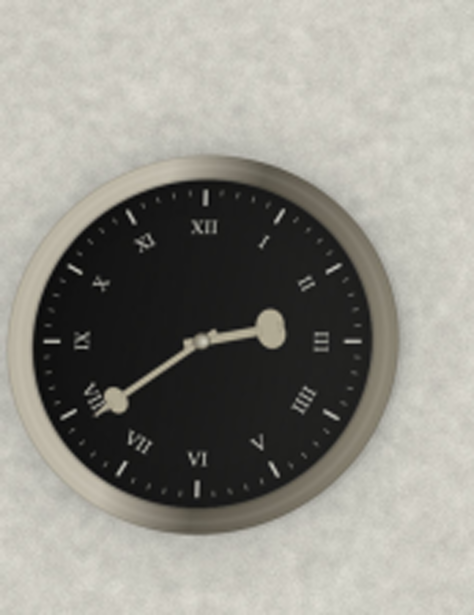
2.39
